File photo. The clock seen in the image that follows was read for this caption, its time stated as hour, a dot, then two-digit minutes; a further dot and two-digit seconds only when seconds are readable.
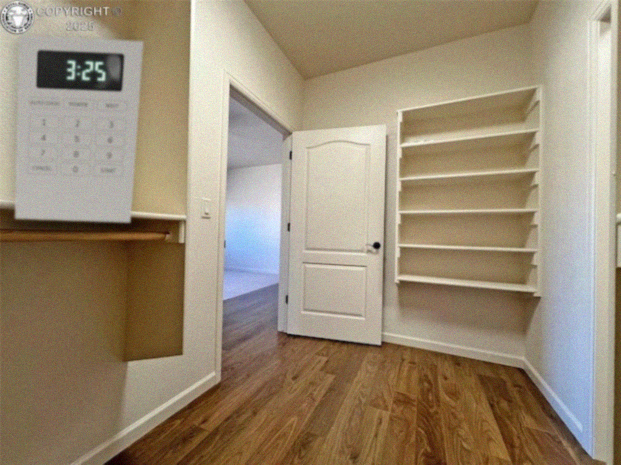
3.25
